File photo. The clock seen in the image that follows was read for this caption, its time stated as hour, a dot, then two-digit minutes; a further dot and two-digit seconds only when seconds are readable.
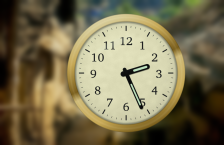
2.26
